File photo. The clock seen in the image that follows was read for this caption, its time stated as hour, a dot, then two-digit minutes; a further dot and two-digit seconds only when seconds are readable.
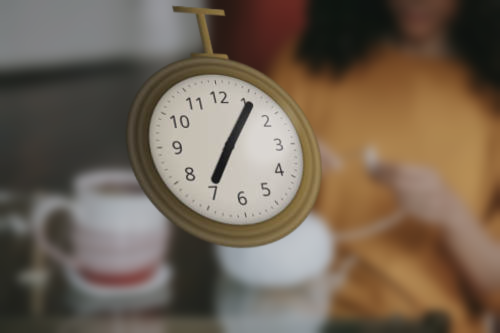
7.06
